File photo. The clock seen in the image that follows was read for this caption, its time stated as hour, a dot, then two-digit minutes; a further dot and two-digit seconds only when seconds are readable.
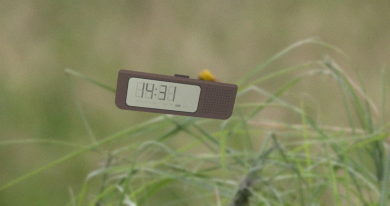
14.31
